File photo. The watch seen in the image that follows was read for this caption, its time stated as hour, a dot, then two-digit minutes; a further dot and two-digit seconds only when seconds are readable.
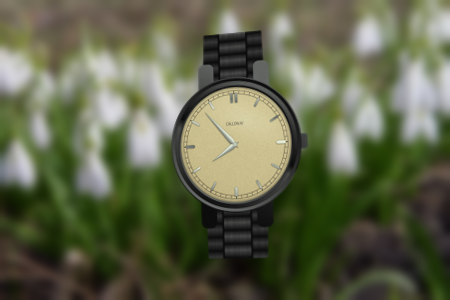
7.53
